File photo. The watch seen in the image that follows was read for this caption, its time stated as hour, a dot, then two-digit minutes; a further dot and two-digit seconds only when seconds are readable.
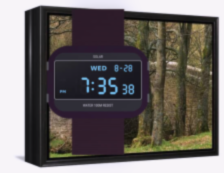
7.35.38
